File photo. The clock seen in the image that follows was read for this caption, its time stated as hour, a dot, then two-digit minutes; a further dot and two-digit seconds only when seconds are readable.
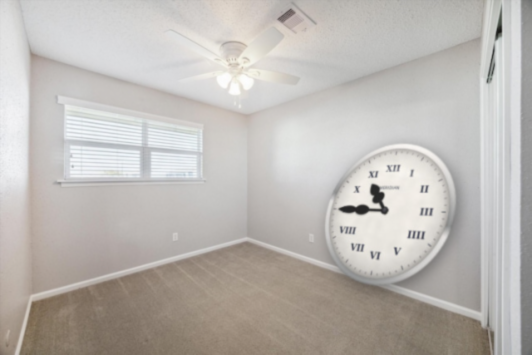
10.45
